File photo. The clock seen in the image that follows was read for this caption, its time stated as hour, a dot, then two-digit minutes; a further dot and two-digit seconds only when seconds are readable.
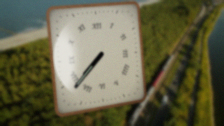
7.38
